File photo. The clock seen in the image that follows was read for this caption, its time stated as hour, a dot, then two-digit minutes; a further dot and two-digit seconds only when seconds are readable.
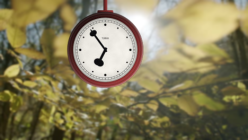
6.54
